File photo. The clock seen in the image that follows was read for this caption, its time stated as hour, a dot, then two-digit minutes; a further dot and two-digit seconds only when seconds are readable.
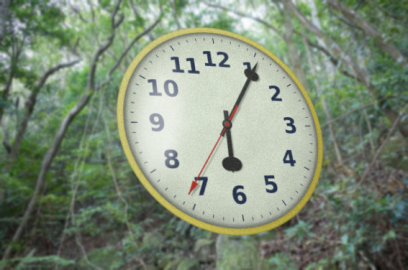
6.05.36
